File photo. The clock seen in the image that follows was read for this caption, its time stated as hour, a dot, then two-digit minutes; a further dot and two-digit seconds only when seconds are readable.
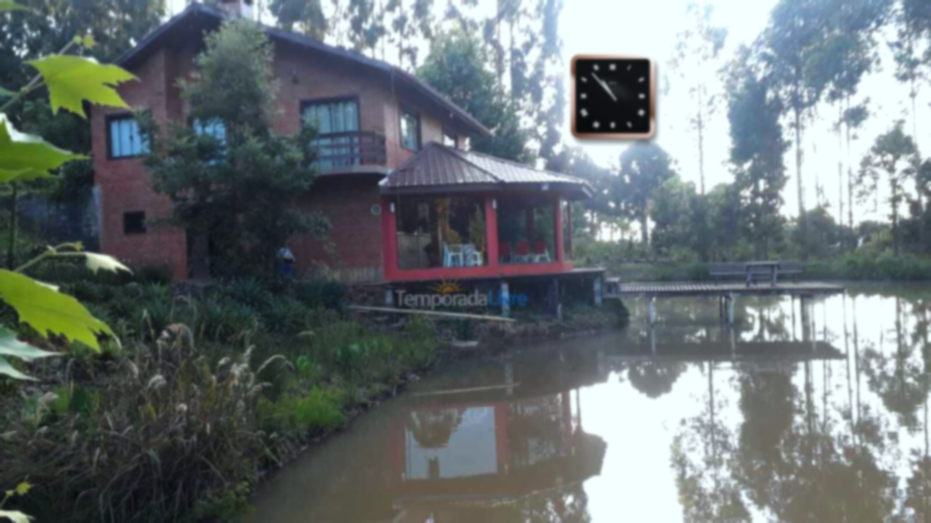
10.53
